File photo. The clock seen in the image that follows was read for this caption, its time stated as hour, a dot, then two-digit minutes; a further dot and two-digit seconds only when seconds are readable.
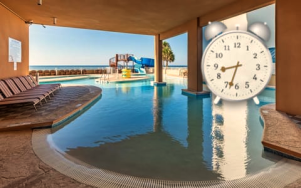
8.33
